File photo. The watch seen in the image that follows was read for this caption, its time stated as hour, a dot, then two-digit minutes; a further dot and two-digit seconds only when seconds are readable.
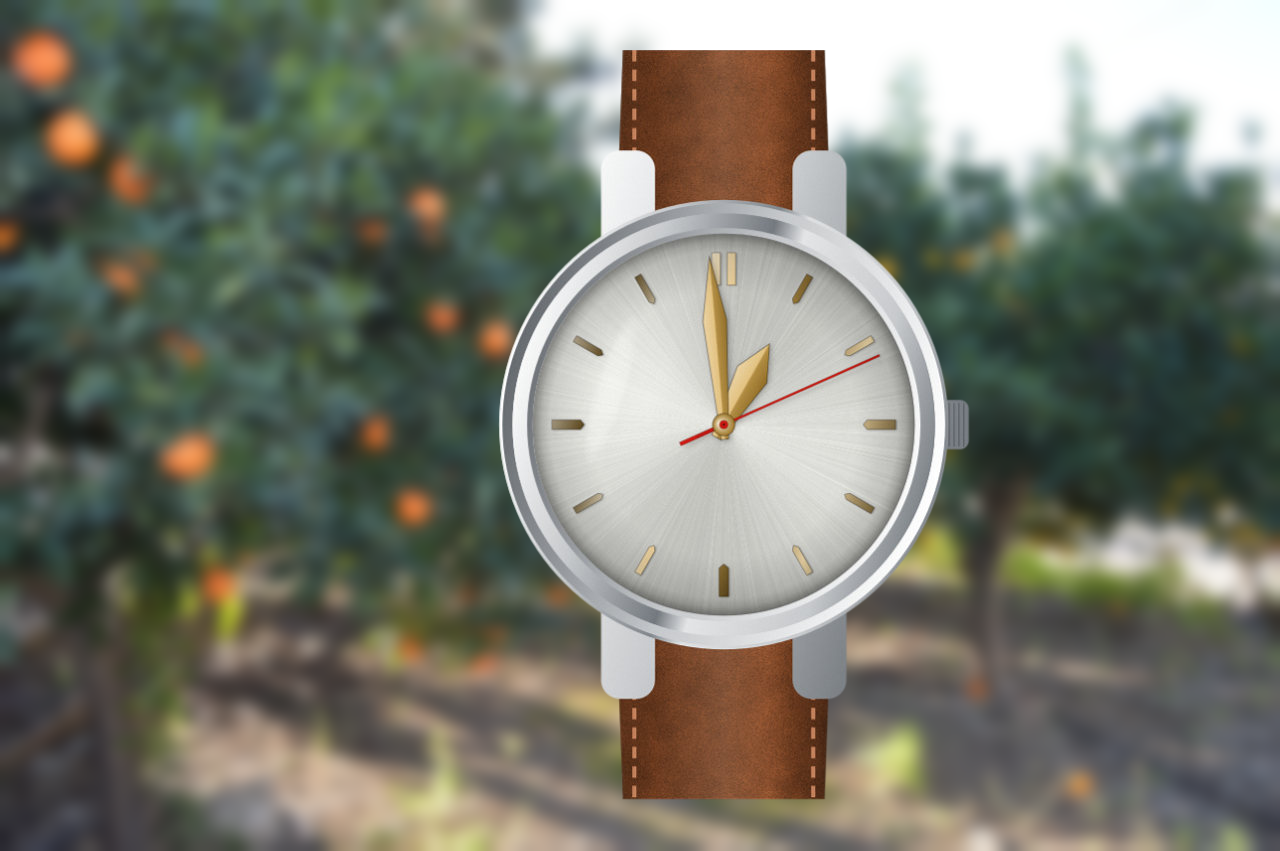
12.59.11
